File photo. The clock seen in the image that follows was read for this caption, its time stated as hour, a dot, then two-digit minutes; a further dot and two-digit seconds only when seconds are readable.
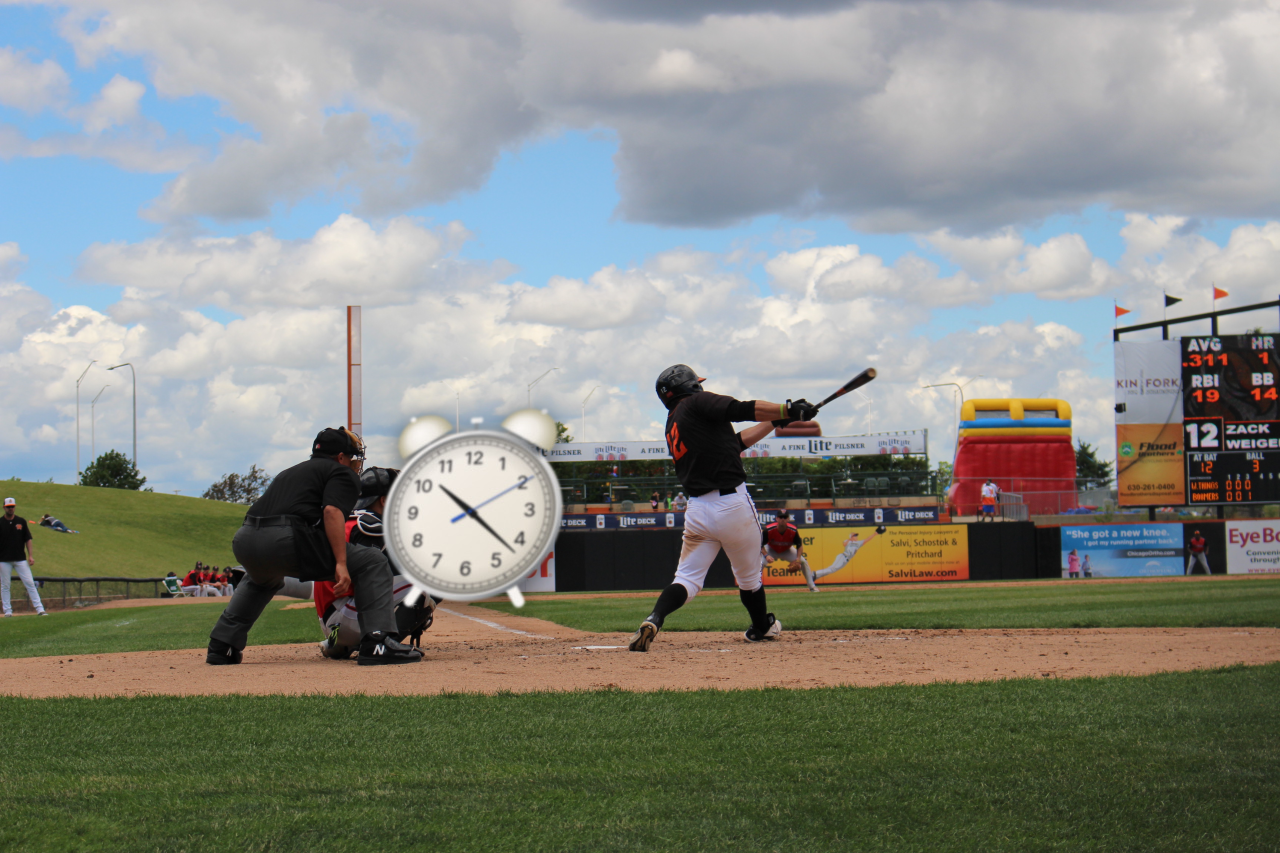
10.22.10
